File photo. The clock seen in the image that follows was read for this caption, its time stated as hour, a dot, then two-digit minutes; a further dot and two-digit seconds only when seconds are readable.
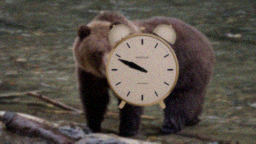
9.49
